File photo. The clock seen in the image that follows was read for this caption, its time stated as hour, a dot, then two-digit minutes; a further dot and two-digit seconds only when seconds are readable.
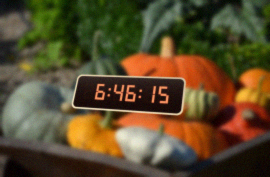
6.46.15
